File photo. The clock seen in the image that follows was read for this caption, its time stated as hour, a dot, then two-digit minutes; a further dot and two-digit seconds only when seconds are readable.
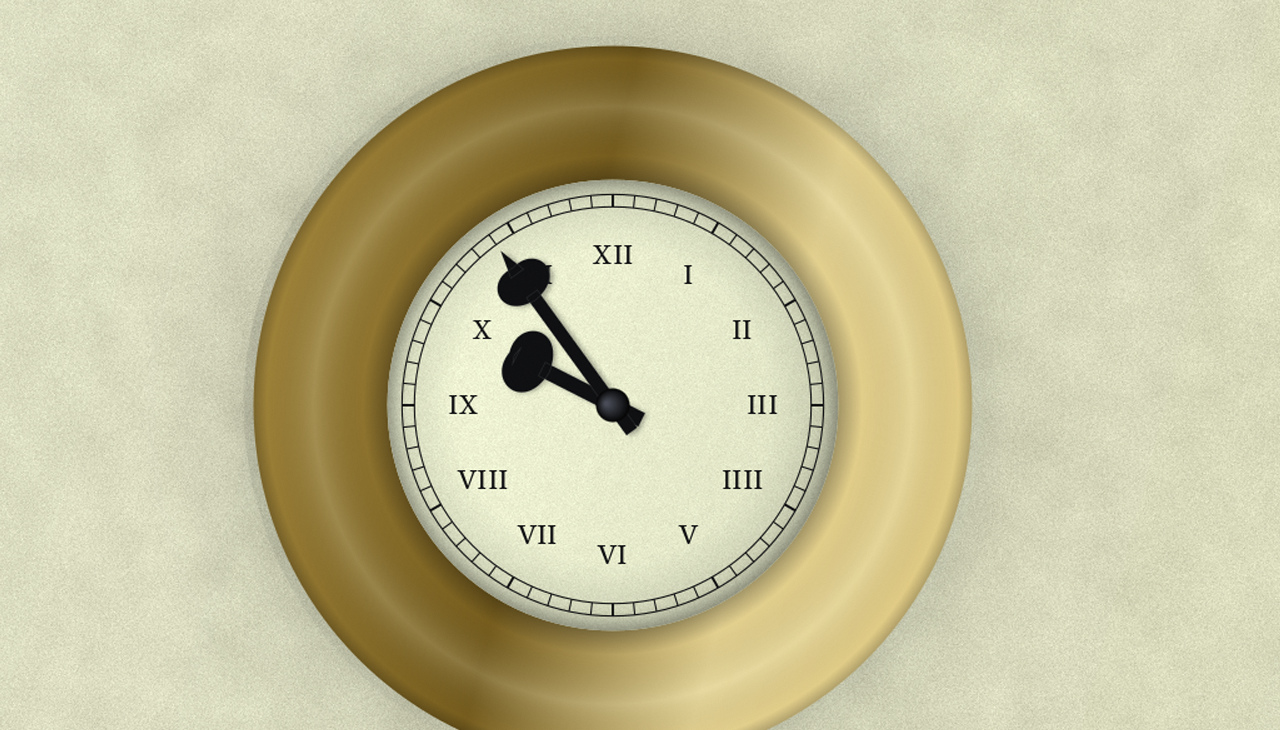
9.54
